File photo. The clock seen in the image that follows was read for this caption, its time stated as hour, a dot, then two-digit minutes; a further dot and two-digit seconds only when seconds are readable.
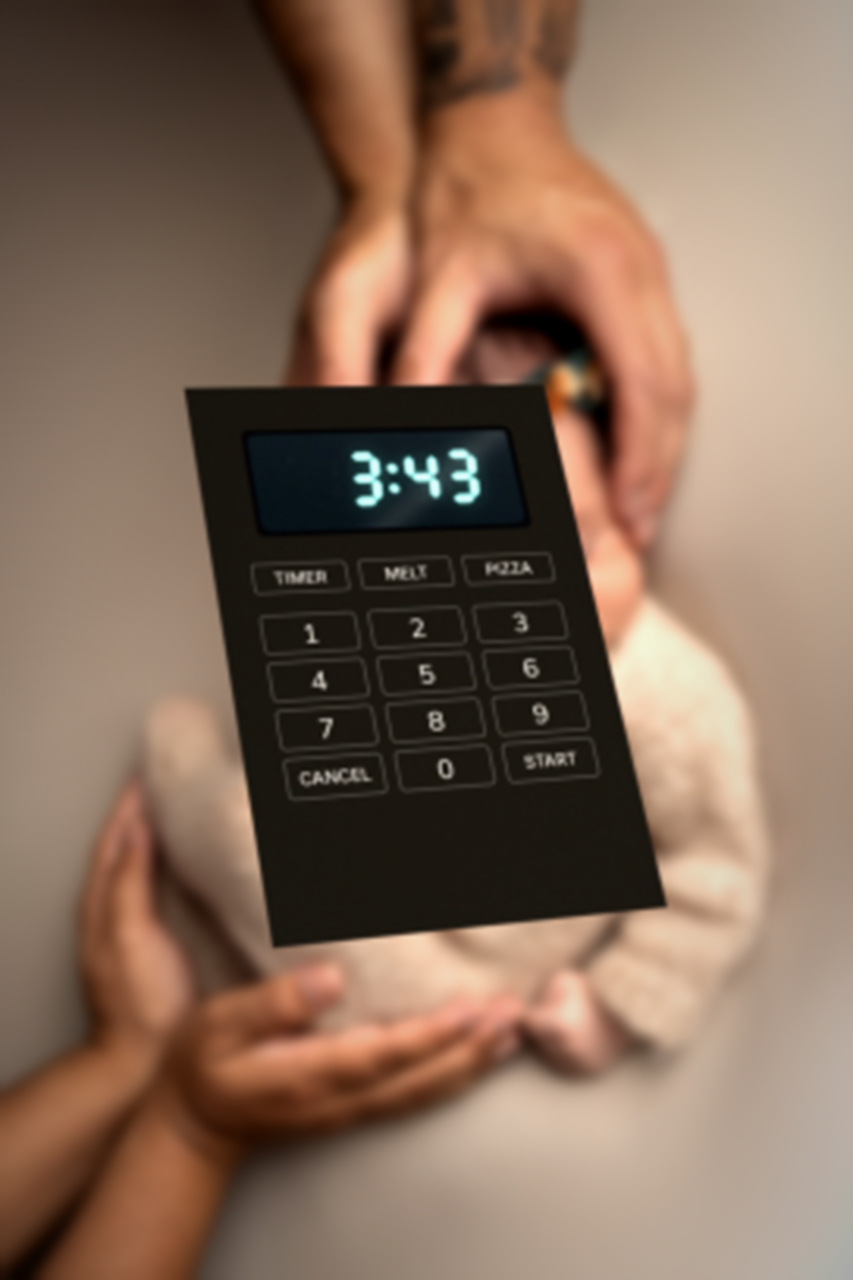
3.43
